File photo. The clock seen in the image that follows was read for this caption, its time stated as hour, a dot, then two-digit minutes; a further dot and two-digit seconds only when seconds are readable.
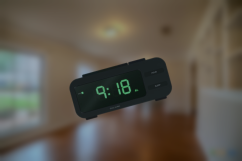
9.18
